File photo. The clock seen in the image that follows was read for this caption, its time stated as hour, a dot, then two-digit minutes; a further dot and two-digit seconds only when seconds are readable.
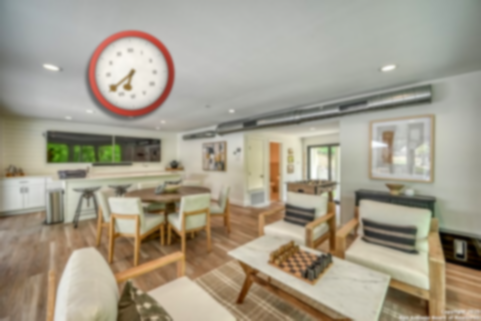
6.39
